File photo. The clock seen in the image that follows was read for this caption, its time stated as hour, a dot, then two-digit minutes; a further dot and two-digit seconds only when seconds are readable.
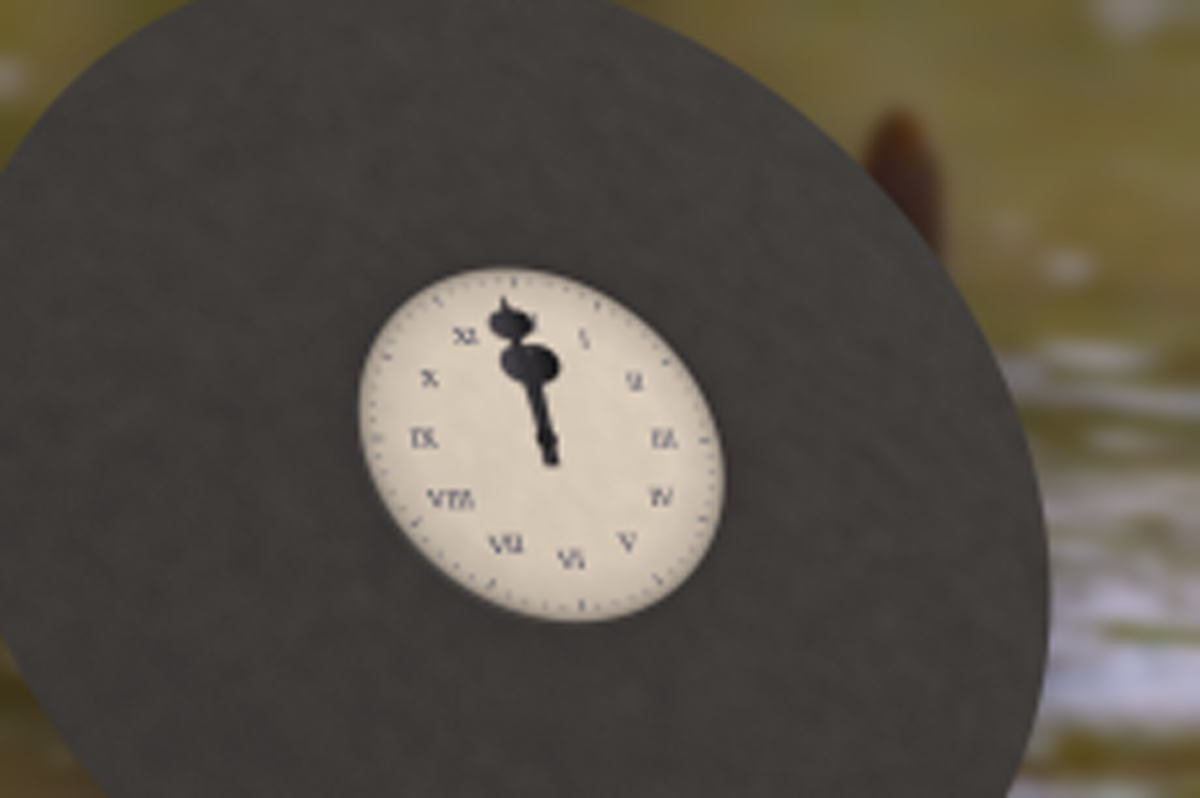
11.59
